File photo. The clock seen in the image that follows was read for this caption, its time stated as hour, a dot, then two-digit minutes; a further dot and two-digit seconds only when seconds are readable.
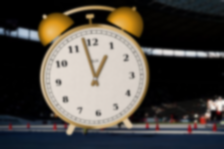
12.58
